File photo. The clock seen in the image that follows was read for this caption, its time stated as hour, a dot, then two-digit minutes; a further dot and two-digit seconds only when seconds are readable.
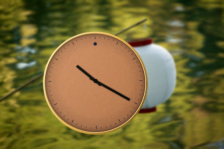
10.20
